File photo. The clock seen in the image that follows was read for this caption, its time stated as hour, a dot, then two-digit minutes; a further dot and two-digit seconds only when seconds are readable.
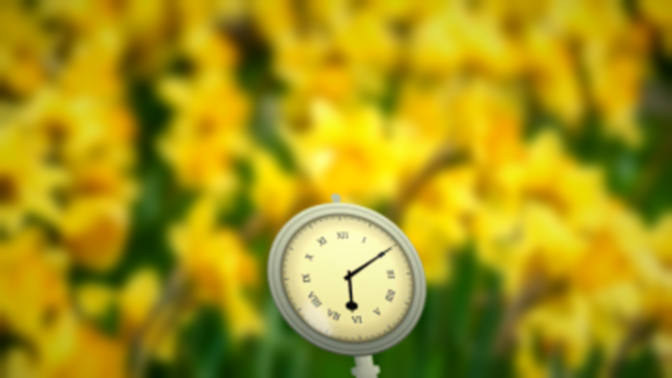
6.10
